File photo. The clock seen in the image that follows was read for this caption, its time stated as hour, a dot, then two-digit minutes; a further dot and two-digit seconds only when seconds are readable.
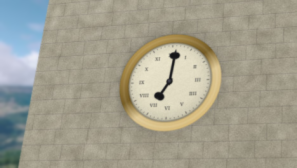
7.01
